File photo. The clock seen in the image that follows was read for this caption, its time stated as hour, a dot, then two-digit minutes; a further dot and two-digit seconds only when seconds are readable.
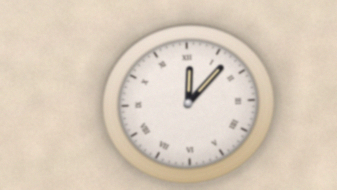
12.07
